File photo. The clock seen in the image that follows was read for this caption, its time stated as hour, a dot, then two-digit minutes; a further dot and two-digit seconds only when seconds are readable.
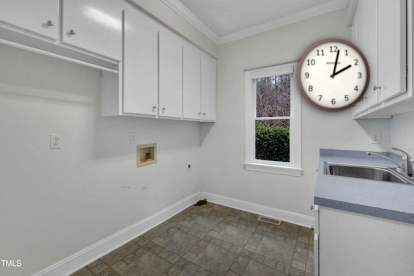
2.02
